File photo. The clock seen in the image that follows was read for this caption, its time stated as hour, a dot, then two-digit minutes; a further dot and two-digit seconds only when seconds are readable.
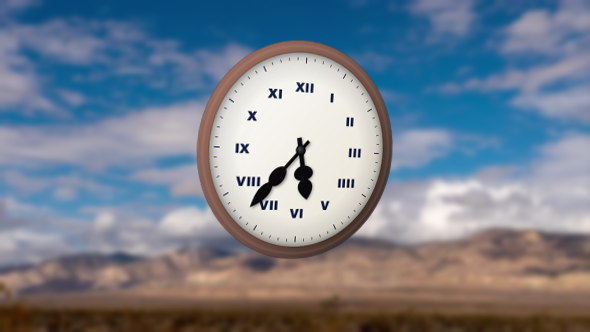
5.37
